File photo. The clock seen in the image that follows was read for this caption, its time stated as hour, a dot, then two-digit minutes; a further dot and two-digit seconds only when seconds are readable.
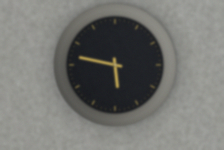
5.47
